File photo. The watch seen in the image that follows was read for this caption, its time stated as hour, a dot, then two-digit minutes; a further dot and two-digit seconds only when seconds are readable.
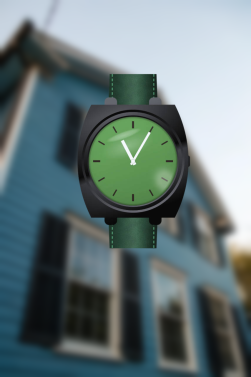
11.05
